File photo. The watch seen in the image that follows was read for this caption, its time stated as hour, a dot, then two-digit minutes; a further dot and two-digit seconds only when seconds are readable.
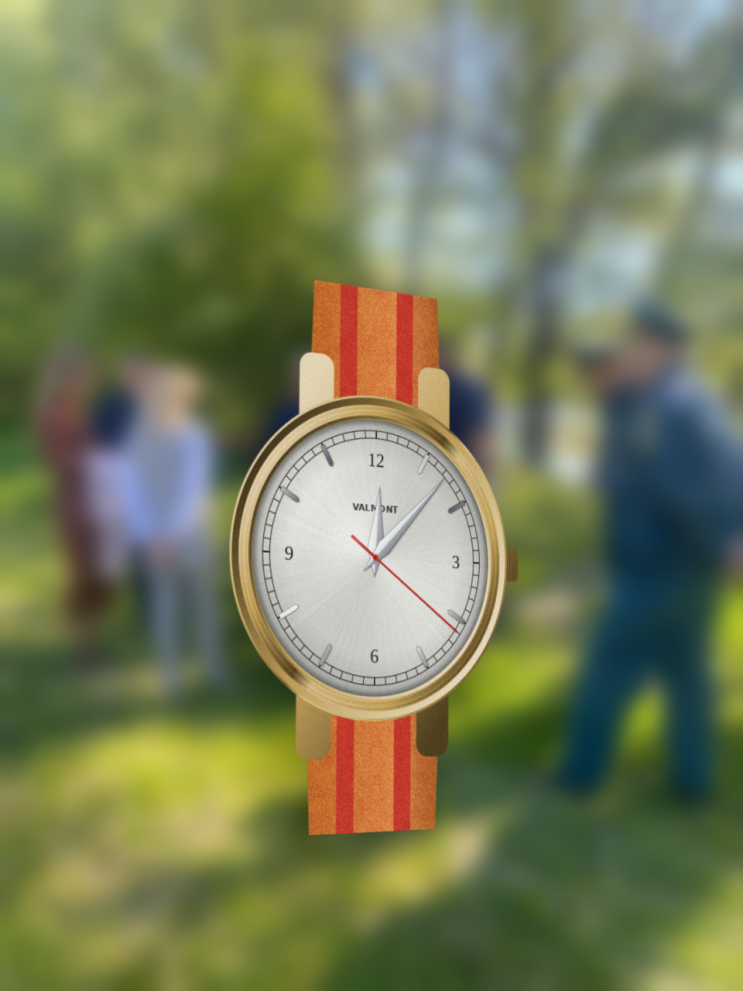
12.07.21
